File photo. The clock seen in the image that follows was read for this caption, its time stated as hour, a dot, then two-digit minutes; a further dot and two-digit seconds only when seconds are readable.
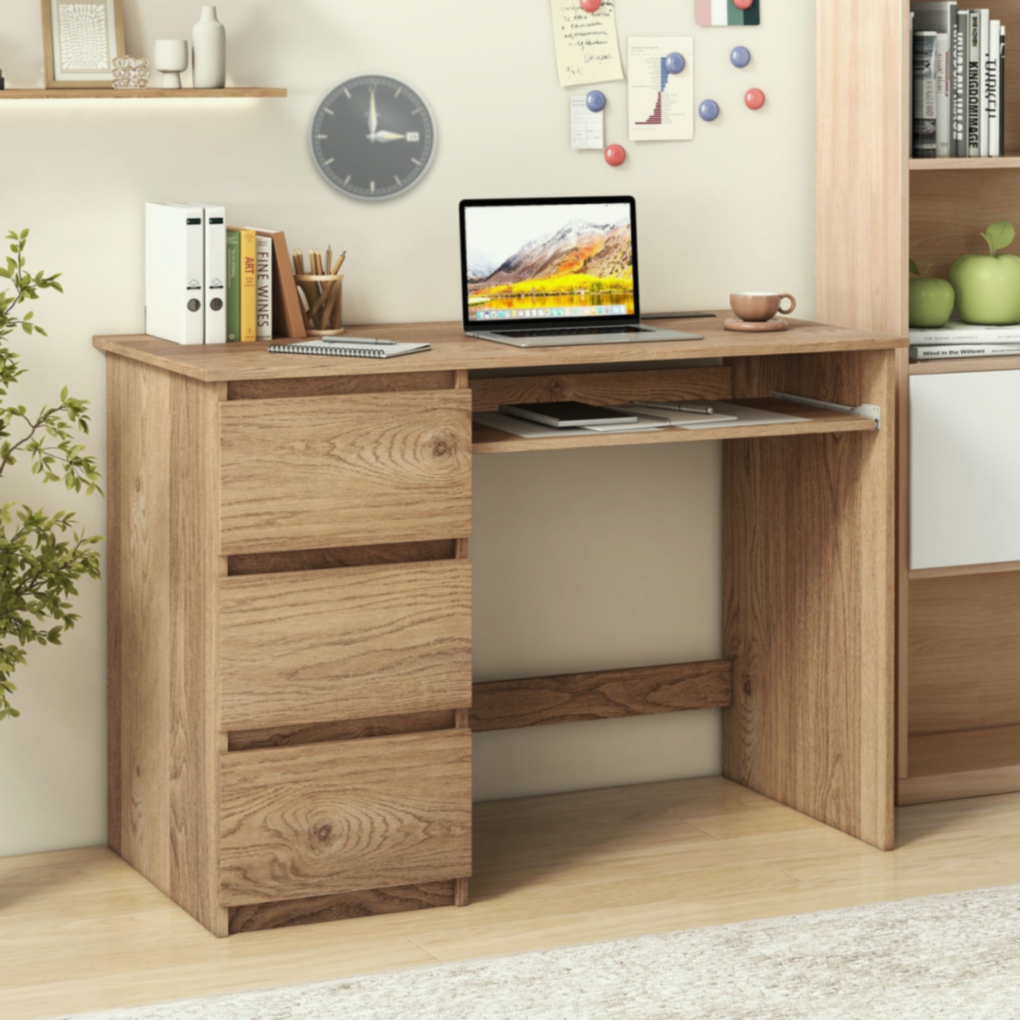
3.00
